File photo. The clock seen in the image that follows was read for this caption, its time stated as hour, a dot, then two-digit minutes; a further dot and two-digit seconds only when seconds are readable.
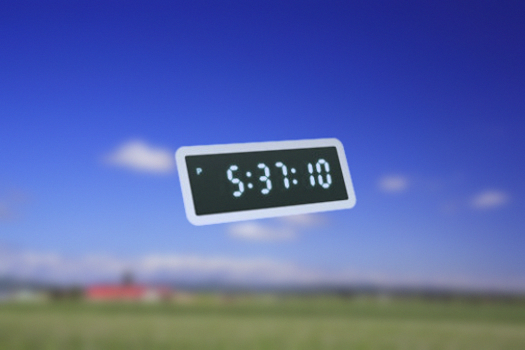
5.37.10
